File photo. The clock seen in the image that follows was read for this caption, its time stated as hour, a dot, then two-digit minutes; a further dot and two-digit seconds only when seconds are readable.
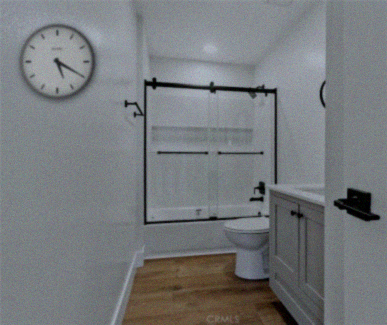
5.20
